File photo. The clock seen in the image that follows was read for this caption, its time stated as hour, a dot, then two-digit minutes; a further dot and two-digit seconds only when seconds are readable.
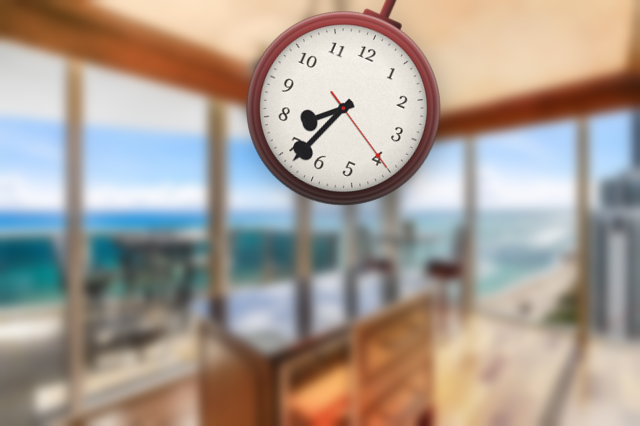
7.33.20
